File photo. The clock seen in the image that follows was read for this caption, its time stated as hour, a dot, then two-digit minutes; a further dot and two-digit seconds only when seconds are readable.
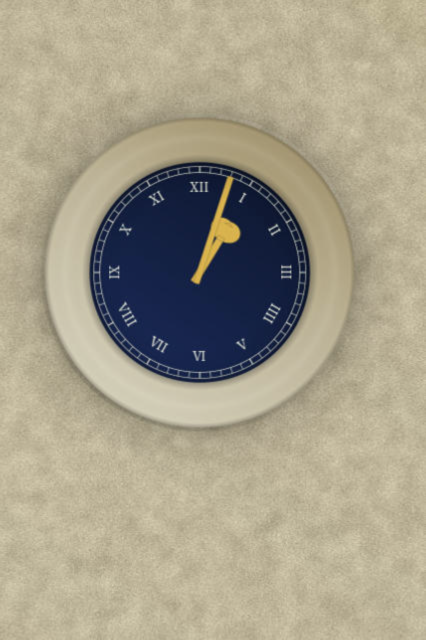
1.03
